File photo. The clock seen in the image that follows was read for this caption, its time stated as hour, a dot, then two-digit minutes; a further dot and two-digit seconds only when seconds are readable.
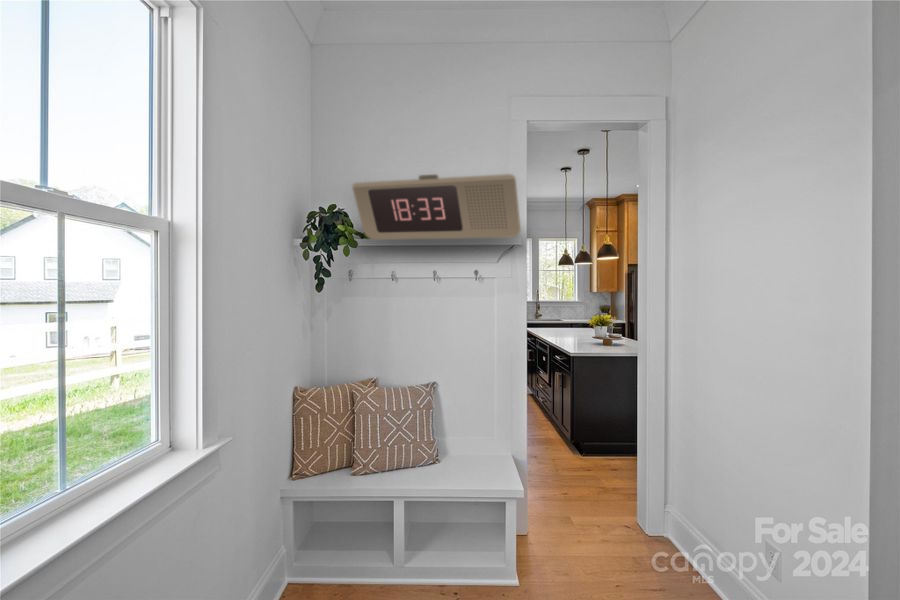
18.33
